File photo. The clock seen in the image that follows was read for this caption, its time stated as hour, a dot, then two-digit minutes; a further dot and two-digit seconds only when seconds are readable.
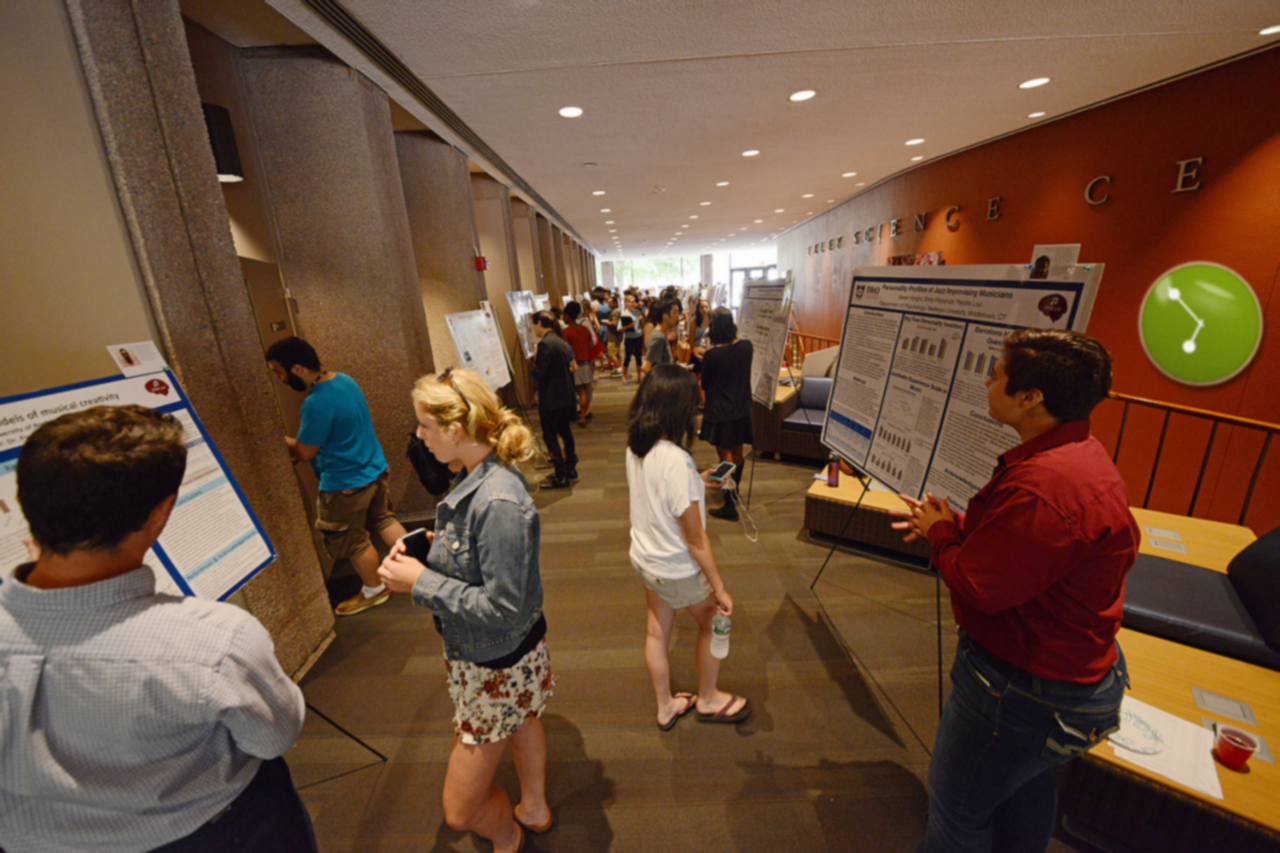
6.53
